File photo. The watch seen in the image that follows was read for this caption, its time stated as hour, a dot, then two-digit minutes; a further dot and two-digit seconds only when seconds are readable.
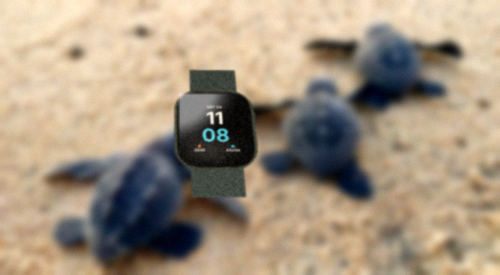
11.08
